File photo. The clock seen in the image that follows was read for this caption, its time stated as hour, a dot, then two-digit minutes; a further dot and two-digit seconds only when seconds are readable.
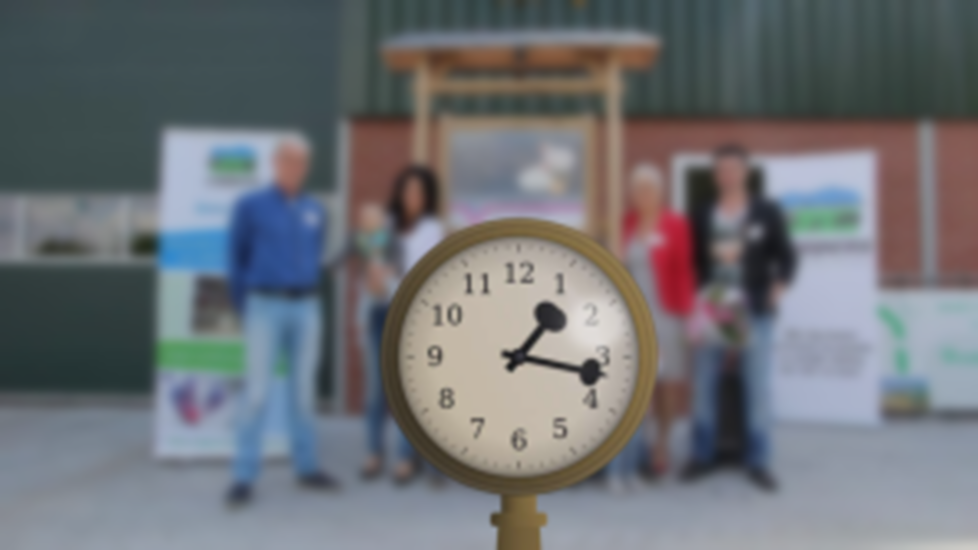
1.17
